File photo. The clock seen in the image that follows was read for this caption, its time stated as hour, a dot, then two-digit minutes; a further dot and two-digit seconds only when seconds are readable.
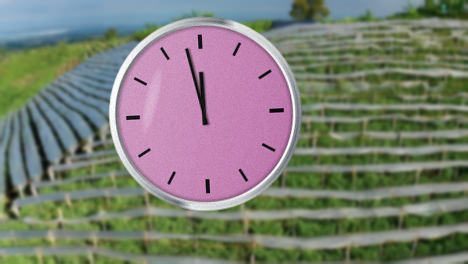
11.58
